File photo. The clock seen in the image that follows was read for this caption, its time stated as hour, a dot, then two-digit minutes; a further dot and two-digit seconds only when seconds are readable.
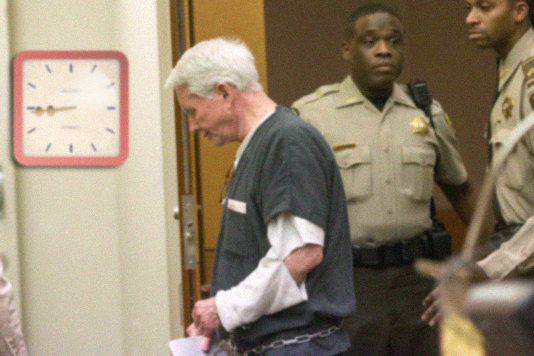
8.44
